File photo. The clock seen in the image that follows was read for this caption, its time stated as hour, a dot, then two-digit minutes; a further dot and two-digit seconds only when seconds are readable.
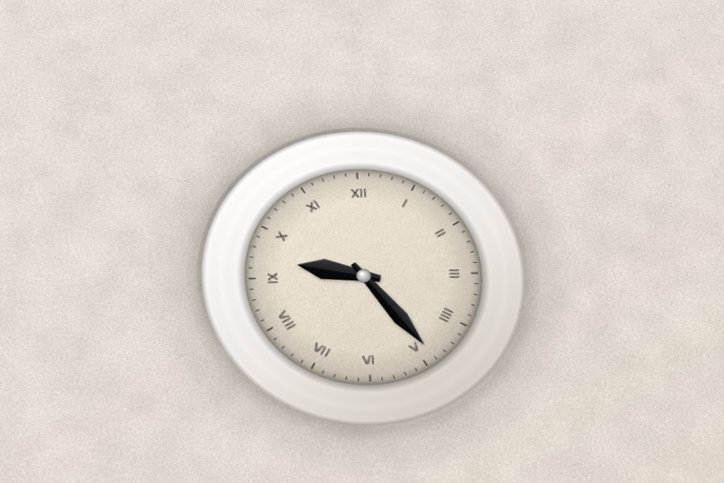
9.24
